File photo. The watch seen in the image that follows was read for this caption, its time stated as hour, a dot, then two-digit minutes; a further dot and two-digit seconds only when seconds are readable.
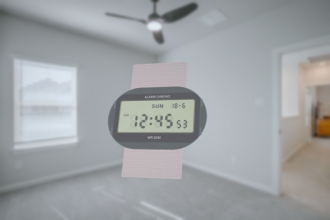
12.45.53
